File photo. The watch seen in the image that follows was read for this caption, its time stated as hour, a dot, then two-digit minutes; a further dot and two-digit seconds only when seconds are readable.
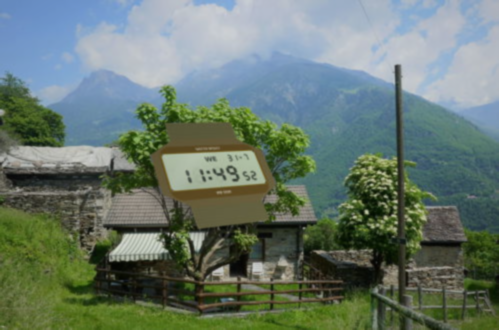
11.49
